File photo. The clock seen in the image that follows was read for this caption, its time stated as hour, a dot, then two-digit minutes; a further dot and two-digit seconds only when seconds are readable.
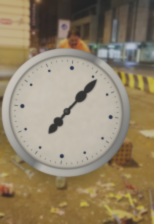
7.06
